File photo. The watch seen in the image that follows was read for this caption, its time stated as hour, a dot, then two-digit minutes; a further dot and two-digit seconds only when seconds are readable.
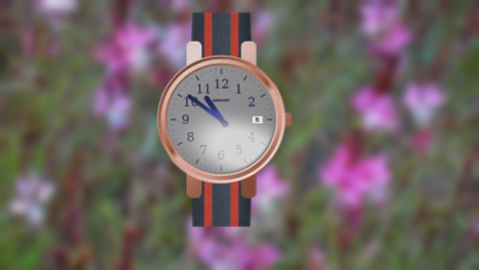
10.51
